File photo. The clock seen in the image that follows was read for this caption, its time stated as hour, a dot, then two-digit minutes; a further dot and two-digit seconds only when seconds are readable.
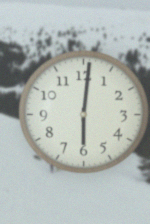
6.01
